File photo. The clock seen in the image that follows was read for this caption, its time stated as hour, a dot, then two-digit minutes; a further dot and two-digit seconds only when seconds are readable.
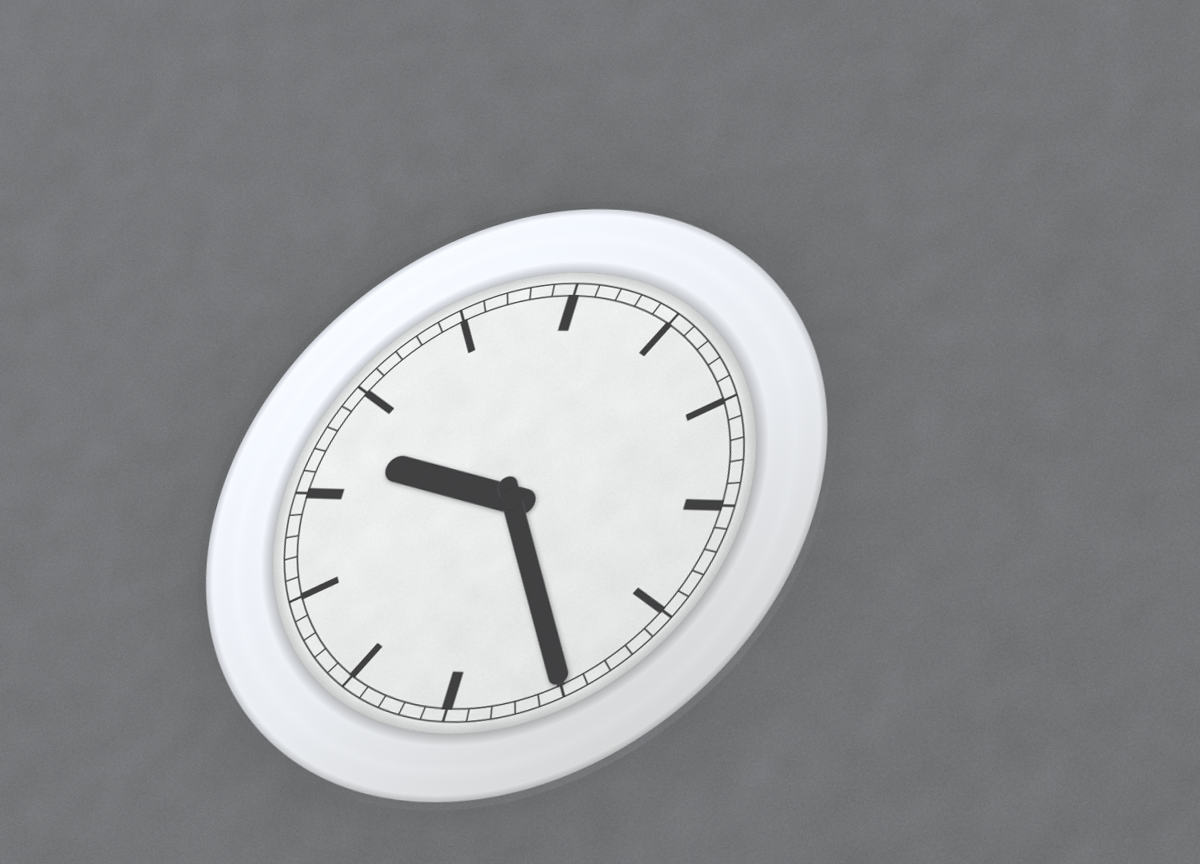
9.25
